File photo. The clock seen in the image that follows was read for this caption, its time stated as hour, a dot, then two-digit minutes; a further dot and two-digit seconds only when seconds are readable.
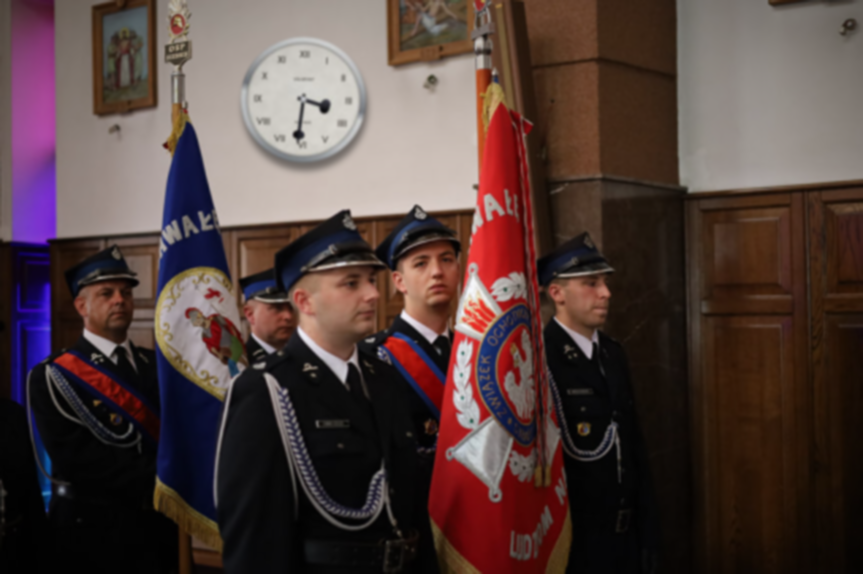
3.31
